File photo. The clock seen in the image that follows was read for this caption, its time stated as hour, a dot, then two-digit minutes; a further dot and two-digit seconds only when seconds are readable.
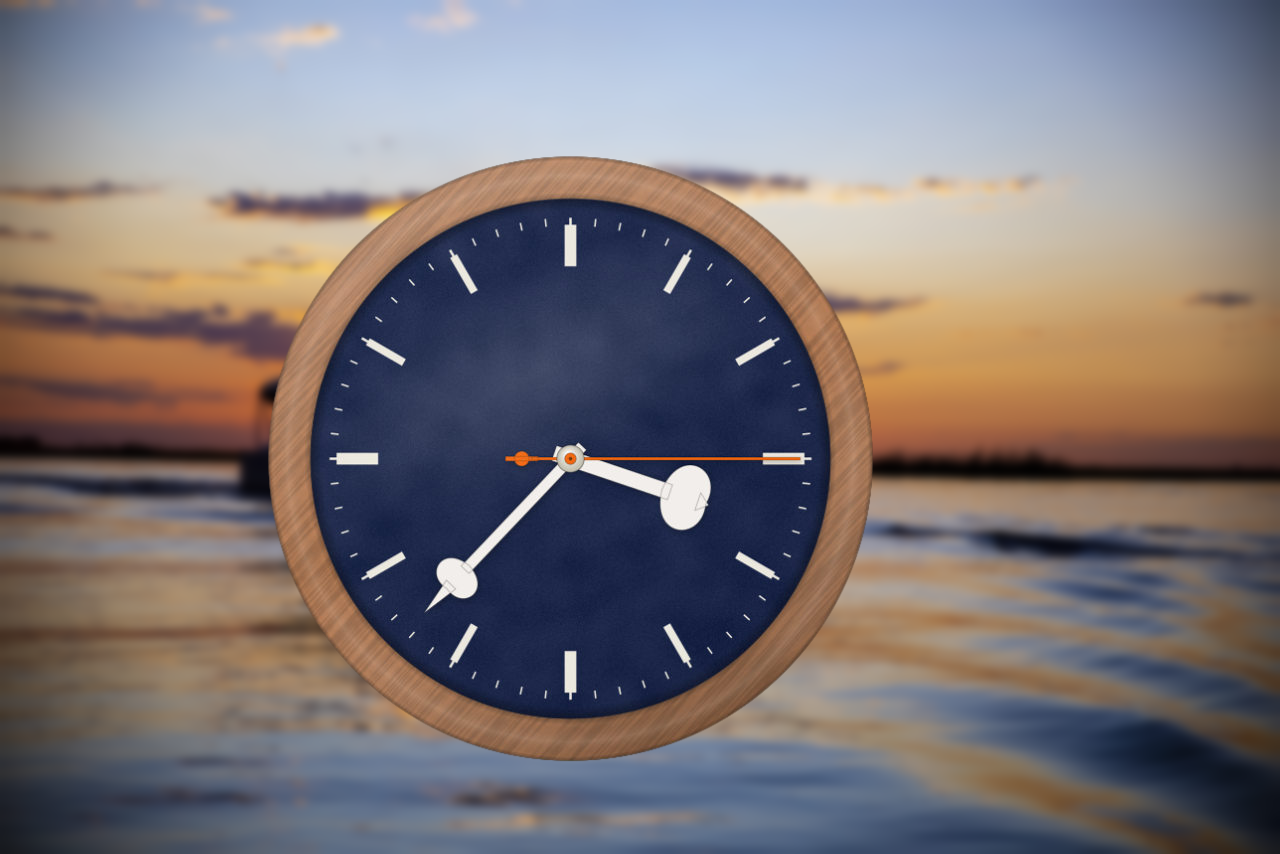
3.37.15
